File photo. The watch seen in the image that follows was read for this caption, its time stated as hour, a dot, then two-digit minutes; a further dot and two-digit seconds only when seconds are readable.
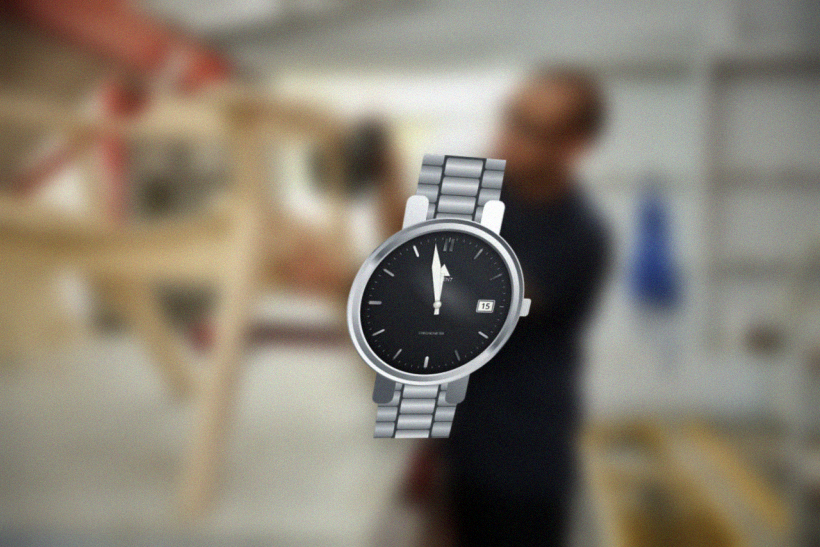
11.58
